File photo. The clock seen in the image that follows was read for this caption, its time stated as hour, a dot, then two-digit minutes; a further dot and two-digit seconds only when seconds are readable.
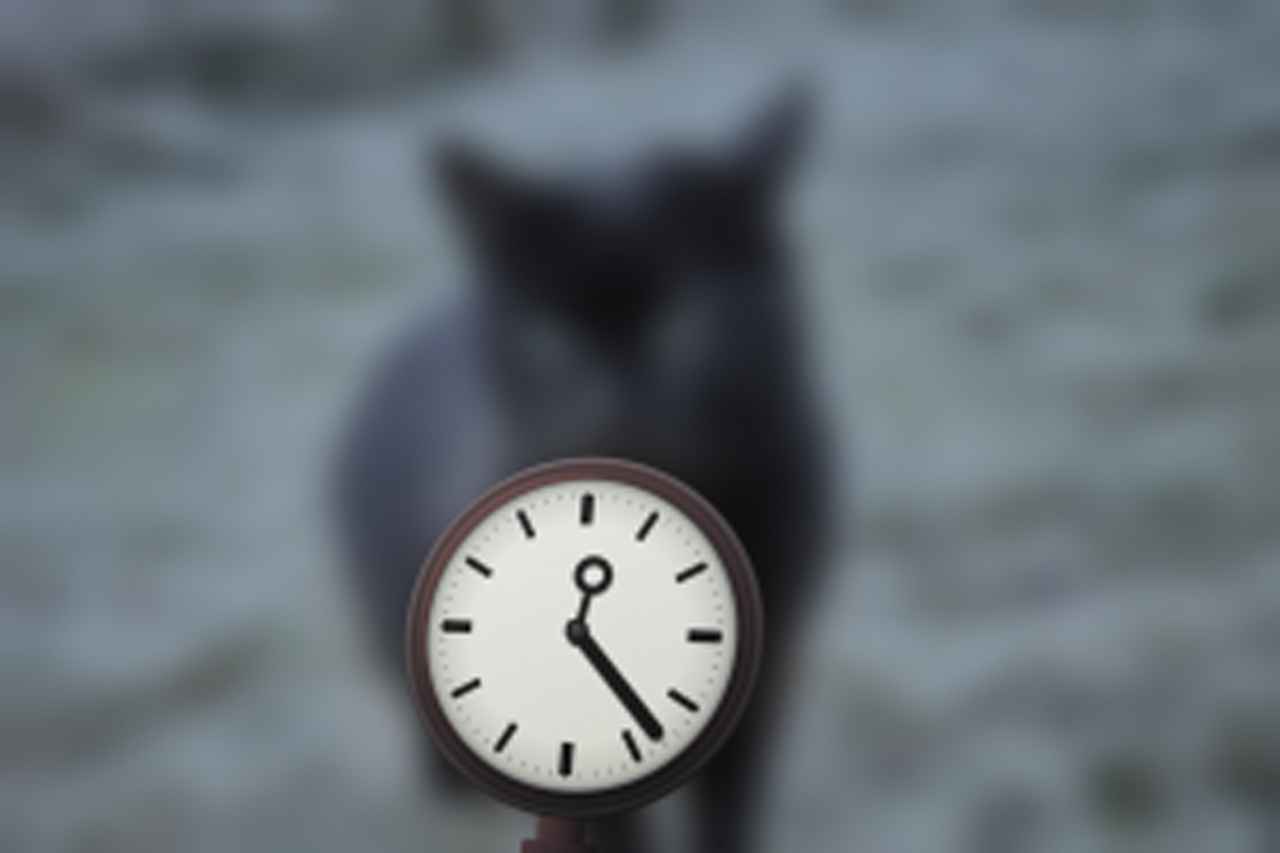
12.23
